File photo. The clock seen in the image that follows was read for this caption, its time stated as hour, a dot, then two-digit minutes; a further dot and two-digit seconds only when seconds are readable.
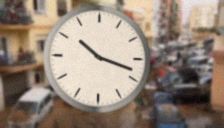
10.18
